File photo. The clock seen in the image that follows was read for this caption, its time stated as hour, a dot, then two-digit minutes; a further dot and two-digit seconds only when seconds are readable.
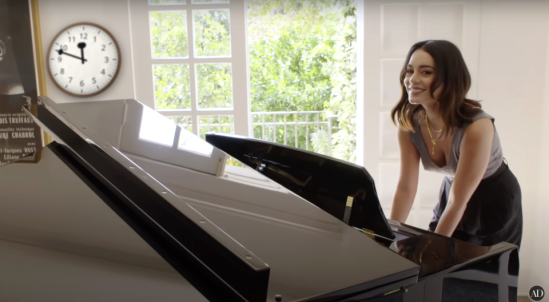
11.48
